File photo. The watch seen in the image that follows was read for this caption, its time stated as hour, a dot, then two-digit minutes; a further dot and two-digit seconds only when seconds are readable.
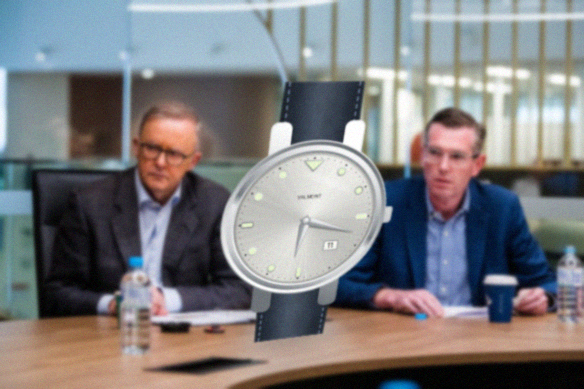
6.18
